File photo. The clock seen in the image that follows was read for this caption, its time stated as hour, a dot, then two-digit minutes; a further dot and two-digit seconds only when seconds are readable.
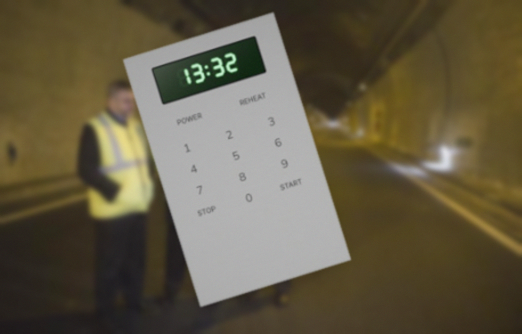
13.32
